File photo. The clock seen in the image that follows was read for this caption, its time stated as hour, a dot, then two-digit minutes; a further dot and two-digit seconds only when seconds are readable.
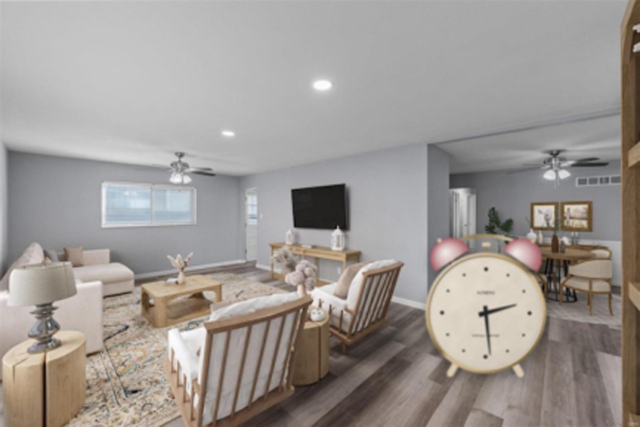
2.29
